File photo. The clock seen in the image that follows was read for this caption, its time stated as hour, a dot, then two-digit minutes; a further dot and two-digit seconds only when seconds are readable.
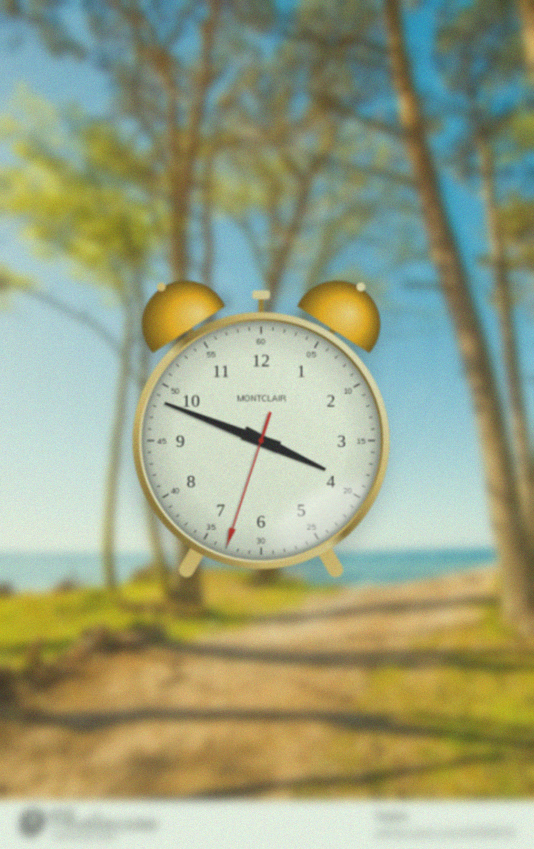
3.48.33
